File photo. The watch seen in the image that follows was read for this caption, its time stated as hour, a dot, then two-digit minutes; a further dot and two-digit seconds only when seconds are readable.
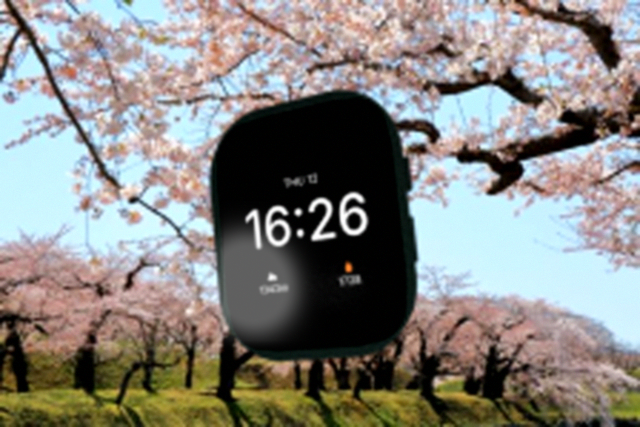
16.26
